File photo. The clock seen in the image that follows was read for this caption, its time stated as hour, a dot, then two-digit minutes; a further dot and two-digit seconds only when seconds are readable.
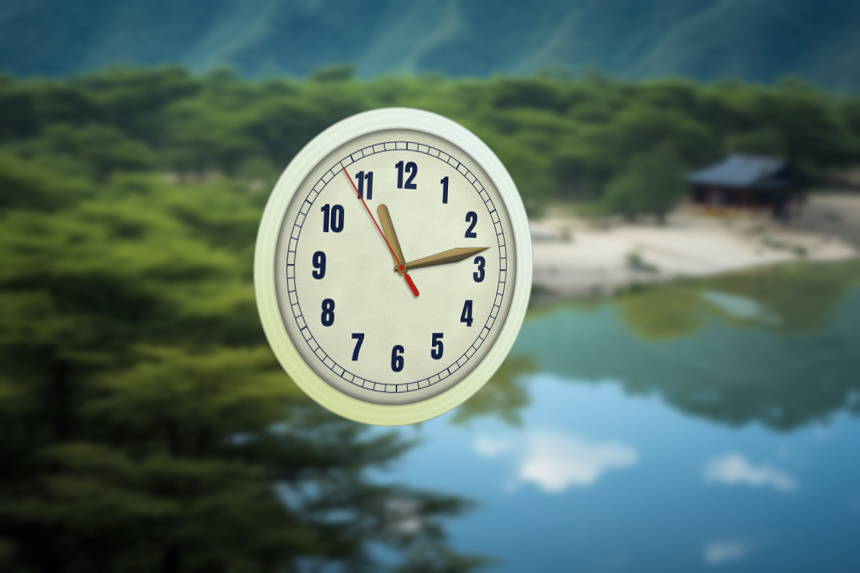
11.12.54
